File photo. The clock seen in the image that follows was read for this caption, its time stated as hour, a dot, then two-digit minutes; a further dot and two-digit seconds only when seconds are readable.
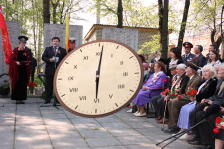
6.01
